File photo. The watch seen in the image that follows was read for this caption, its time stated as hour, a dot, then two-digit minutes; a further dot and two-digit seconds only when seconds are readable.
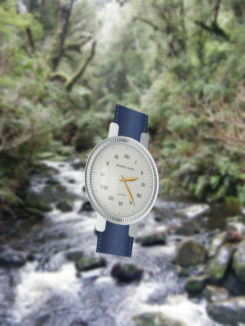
2.24
